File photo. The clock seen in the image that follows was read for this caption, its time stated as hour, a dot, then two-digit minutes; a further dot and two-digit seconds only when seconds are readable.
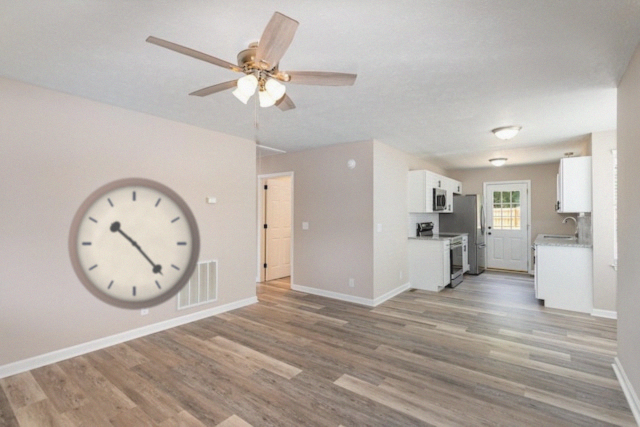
10.23
